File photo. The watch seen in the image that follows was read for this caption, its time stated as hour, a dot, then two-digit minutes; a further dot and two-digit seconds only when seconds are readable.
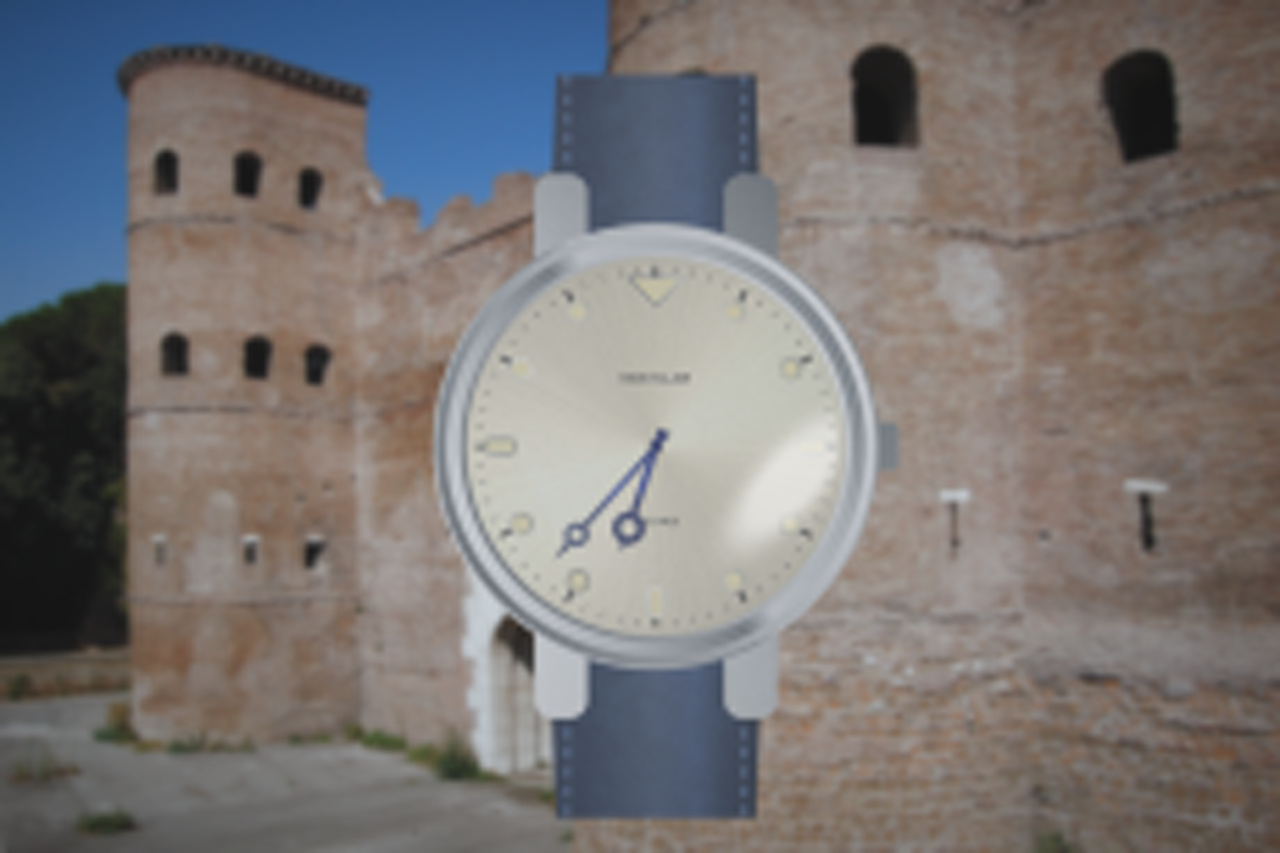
6.37
